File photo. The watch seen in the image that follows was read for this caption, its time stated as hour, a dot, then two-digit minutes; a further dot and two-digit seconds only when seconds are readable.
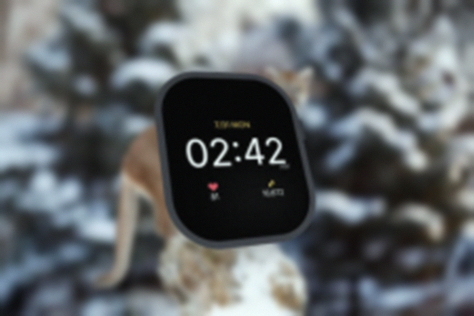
2.42
